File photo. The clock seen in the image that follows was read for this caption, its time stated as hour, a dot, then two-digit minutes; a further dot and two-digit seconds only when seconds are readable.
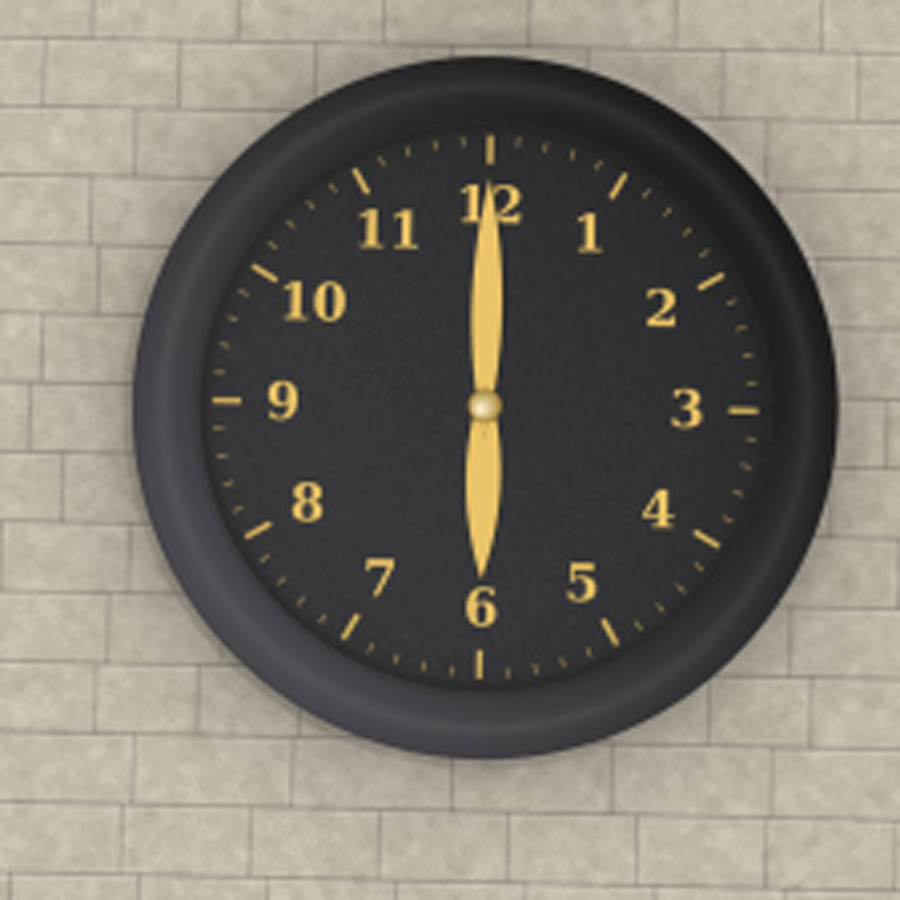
6.00
